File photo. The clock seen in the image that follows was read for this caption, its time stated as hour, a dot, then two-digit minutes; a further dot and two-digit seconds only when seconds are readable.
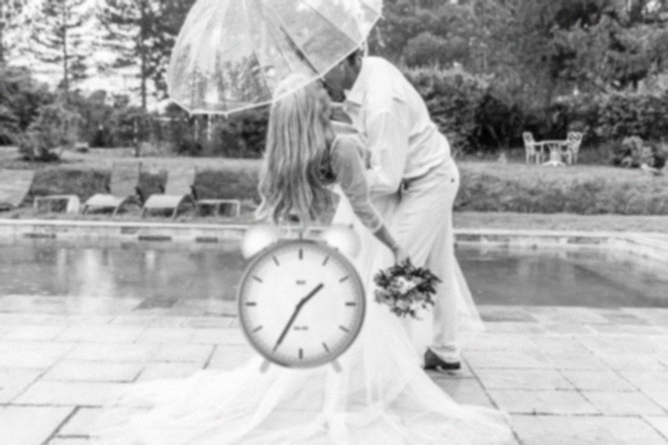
1.35
